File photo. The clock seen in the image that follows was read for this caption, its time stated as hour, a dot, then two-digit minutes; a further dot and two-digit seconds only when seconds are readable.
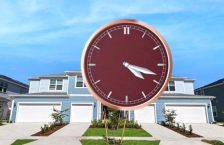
4.18
